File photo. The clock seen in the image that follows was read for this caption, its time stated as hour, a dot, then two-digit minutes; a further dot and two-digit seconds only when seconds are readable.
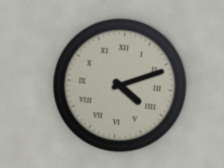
4.11
